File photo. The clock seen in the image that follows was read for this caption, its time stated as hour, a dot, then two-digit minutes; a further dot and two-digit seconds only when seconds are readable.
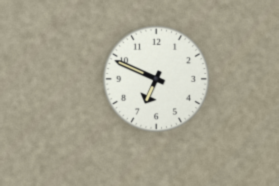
6.49
